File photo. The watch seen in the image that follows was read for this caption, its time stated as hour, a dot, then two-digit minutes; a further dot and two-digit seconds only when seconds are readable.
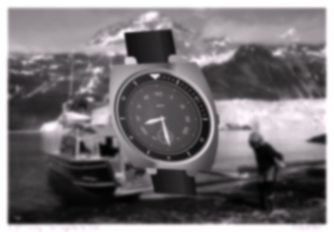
8.29
